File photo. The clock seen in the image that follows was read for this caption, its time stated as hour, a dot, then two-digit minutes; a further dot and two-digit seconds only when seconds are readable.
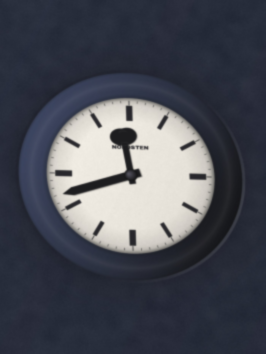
11.42
